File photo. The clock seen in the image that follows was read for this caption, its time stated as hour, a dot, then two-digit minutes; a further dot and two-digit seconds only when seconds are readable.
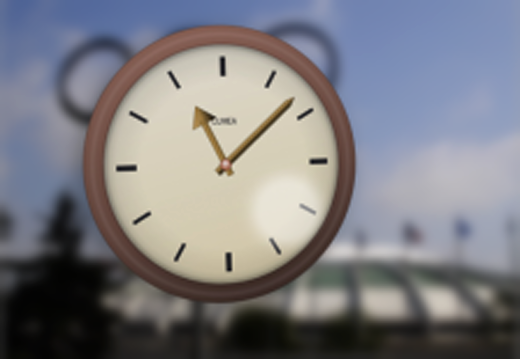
11.08
